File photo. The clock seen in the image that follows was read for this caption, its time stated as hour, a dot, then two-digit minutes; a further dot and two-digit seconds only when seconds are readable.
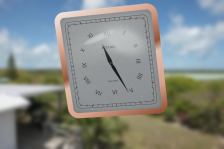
11.26
